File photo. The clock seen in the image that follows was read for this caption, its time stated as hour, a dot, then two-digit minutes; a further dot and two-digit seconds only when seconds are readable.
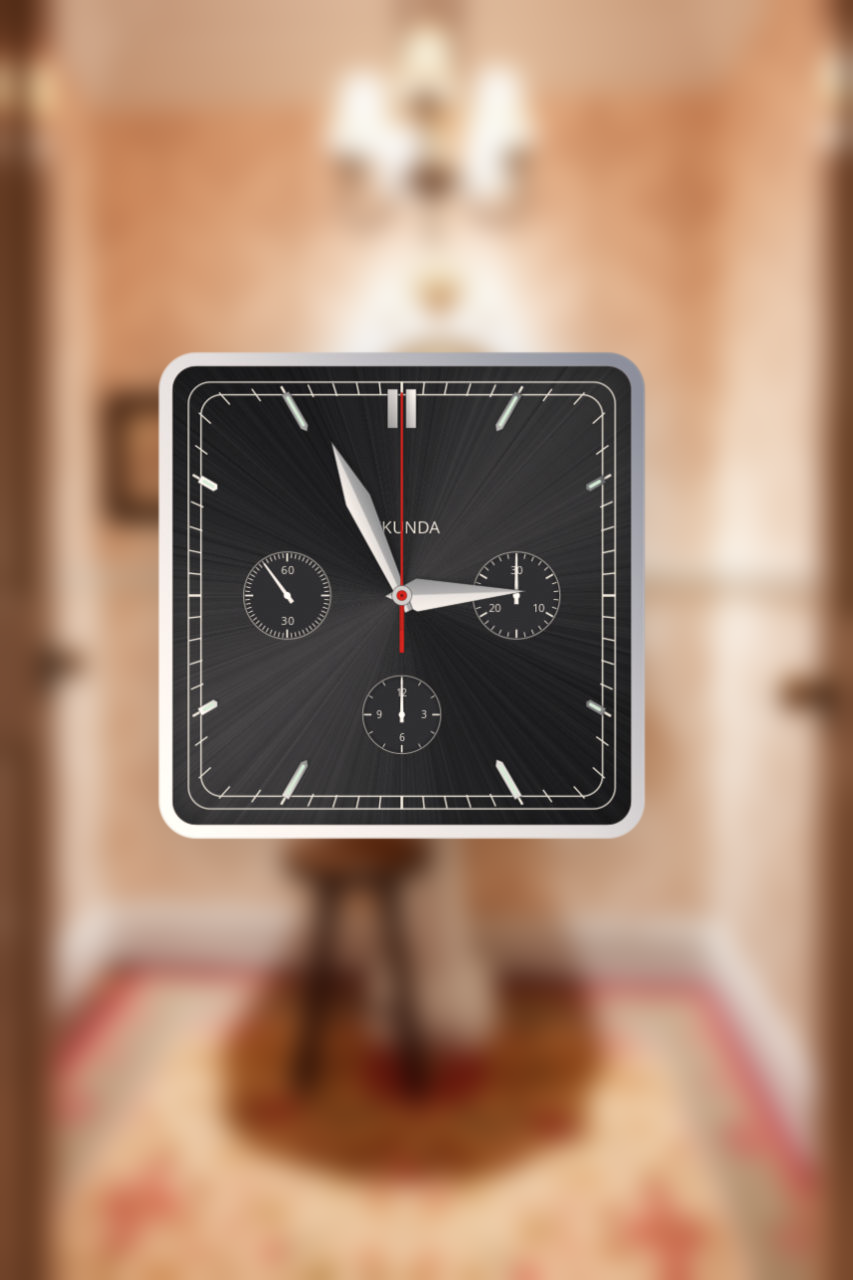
2.55.54
